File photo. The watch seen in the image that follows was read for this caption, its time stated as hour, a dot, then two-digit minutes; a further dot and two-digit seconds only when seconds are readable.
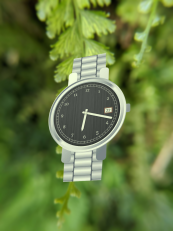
6.18
